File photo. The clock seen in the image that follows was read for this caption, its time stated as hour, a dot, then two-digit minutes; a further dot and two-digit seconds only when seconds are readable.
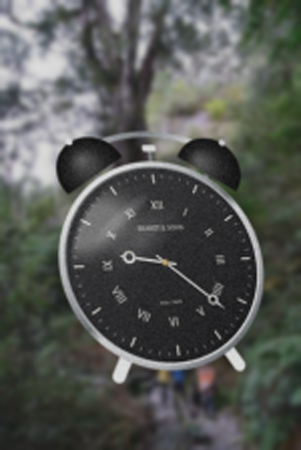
9.22
